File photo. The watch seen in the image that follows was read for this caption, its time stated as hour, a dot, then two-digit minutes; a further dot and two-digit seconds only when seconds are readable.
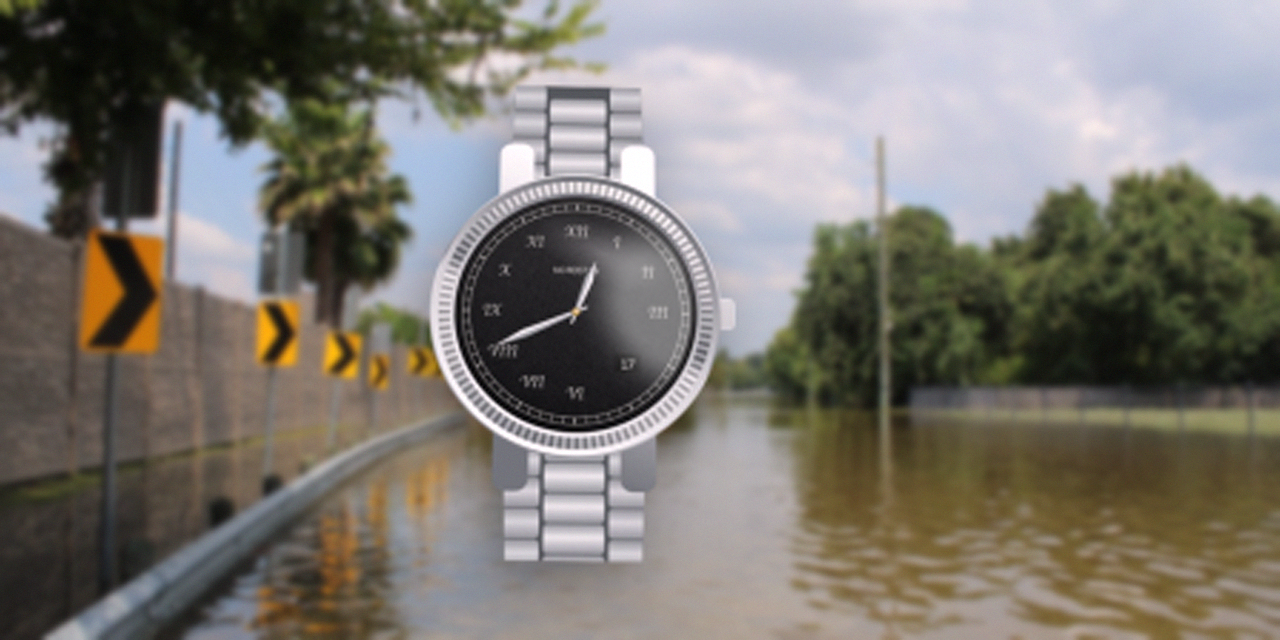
12.41
